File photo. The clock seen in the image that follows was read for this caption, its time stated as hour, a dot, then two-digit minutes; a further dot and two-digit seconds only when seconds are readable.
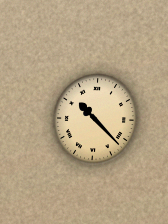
10.22
